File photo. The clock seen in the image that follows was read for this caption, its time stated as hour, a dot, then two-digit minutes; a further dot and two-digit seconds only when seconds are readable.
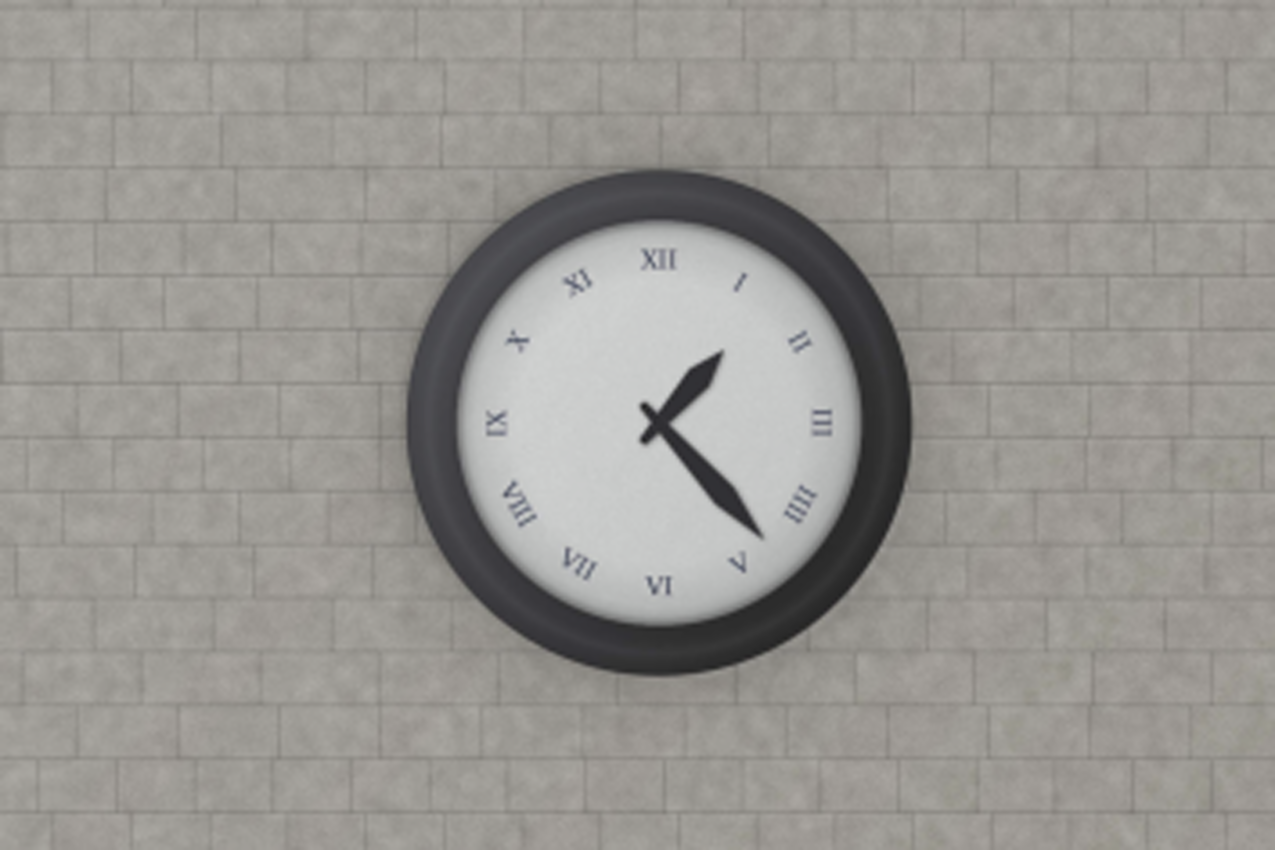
1.23
